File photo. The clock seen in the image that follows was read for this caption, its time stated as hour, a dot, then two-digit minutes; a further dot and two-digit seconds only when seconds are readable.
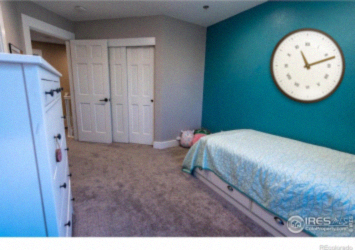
11.12
